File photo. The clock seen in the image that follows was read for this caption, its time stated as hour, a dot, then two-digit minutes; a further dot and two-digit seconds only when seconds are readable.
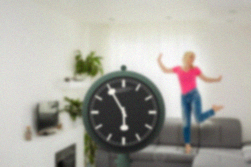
5.55
